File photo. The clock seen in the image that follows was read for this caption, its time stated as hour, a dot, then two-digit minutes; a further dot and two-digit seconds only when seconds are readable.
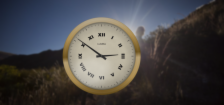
2.51
